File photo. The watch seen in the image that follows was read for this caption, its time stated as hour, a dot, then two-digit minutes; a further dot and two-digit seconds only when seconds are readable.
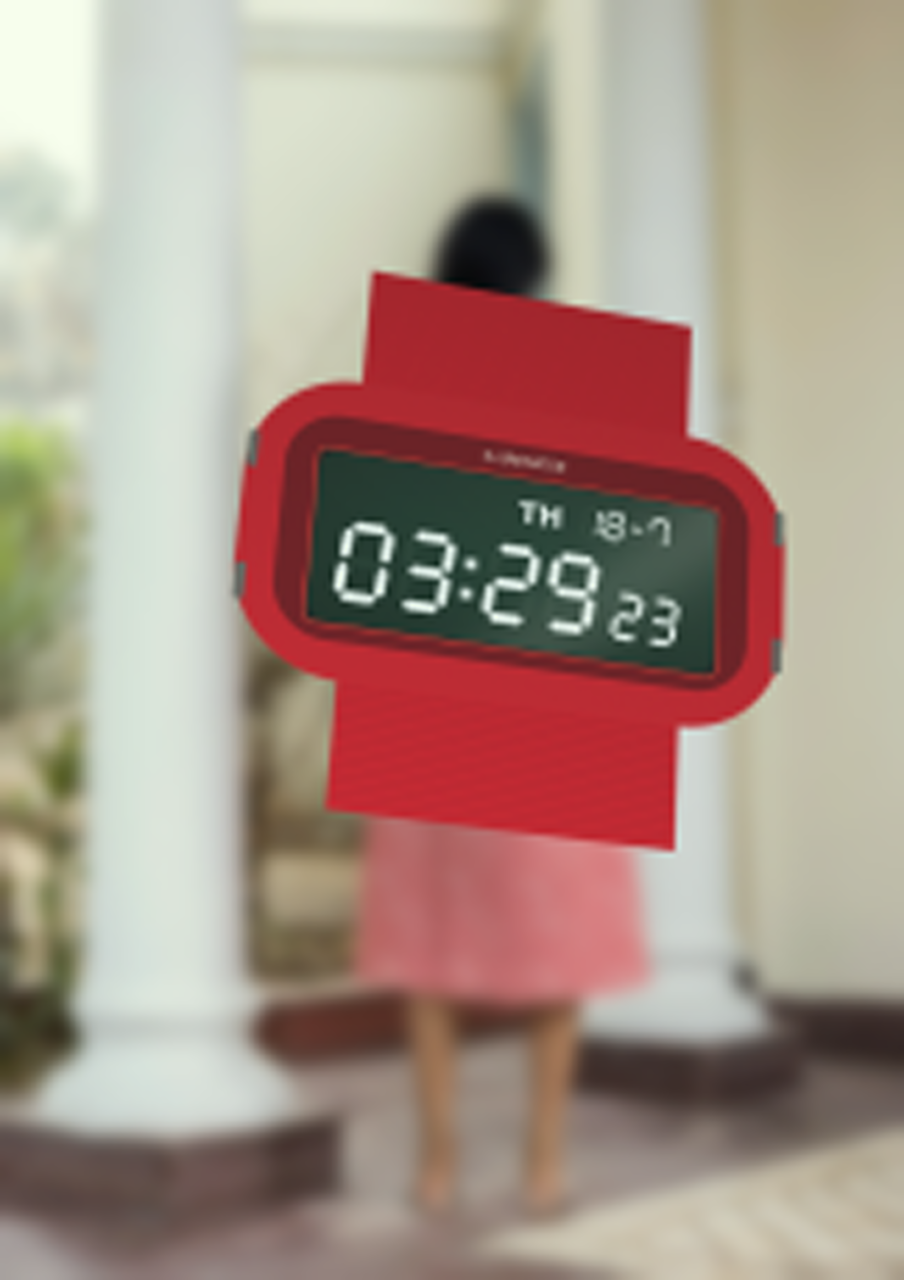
3.29.23
